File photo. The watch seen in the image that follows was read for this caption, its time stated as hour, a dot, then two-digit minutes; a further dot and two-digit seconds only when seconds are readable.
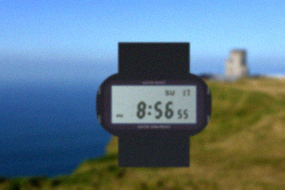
8.56
